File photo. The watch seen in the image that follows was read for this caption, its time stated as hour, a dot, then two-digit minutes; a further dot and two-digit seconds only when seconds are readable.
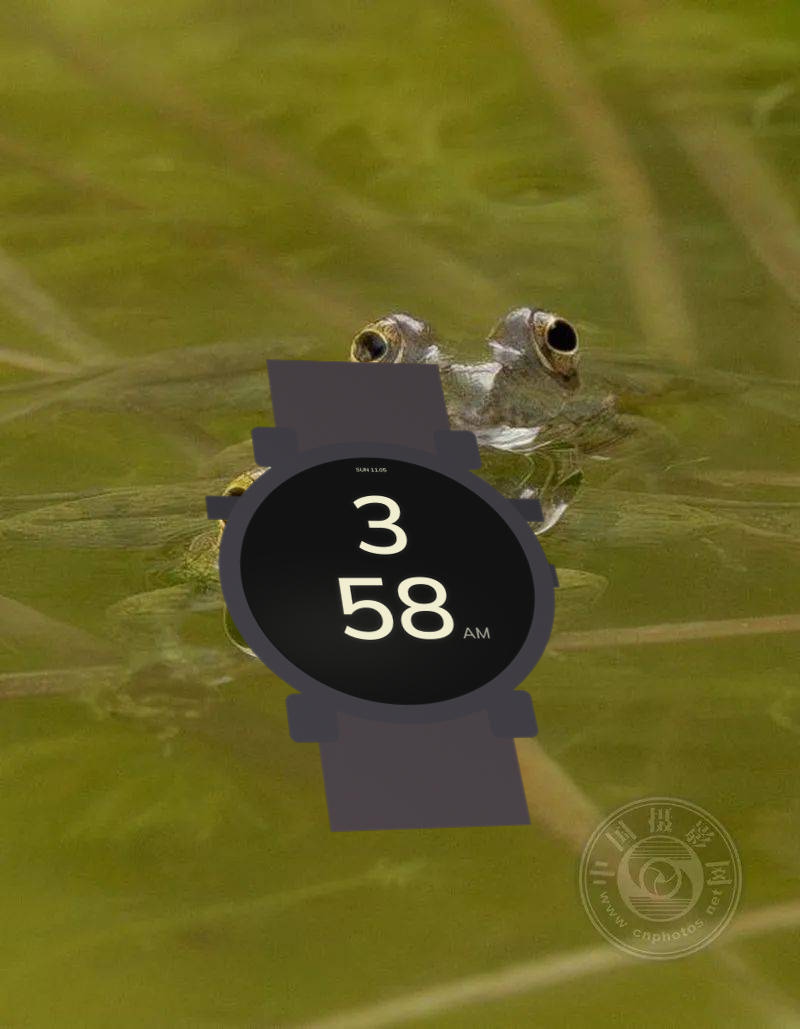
3.58
